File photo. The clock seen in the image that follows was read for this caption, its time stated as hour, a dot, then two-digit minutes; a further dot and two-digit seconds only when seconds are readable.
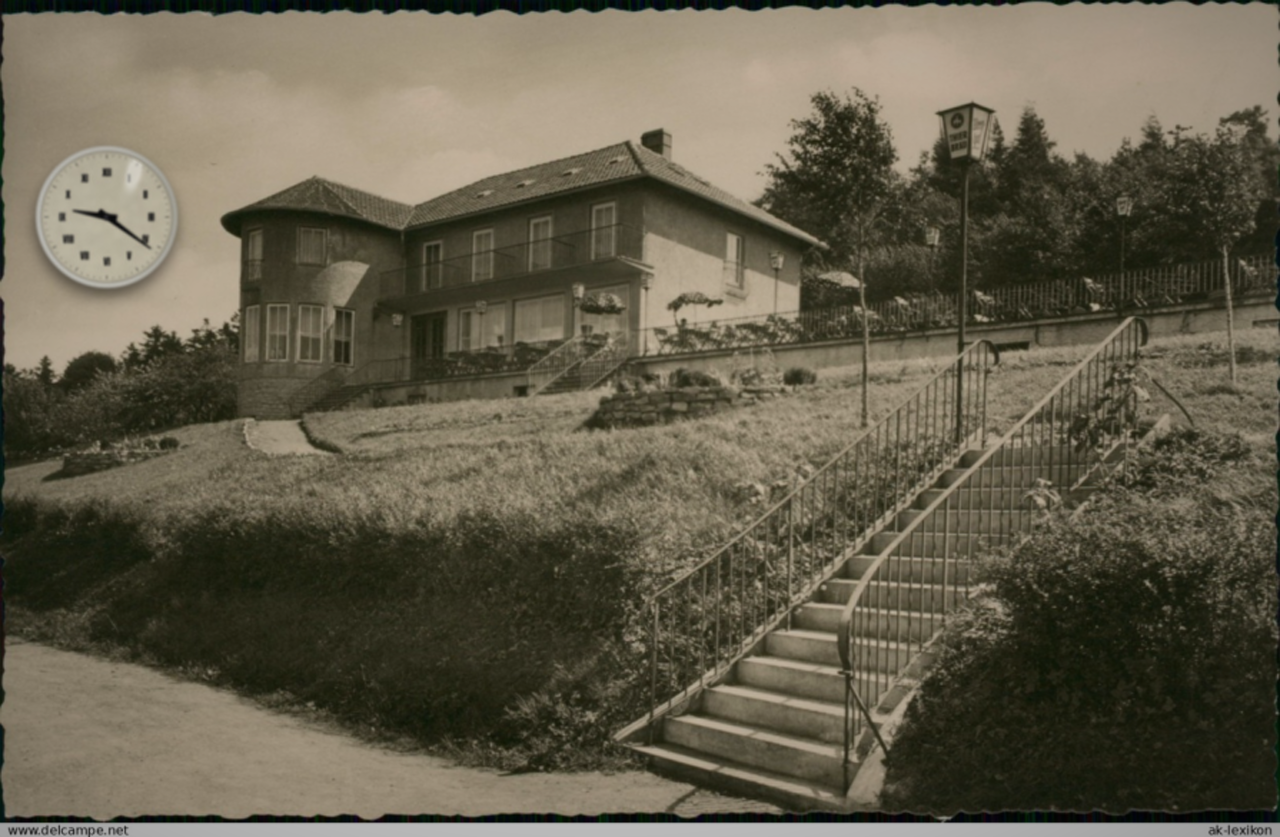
9.21
